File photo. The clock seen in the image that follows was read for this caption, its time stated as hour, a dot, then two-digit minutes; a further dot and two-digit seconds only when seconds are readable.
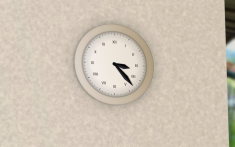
3.23
